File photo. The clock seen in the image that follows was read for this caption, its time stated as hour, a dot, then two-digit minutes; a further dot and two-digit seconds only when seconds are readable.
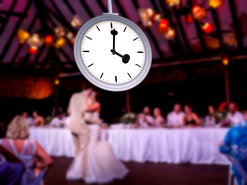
4.01
